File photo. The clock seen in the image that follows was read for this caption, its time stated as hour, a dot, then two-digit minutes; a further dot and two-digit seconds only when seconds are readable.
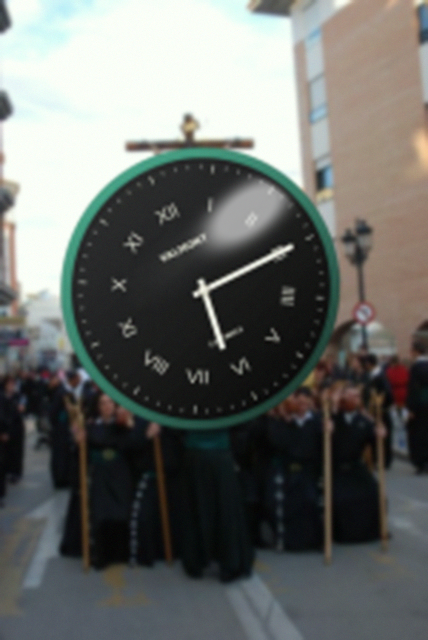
6.15
